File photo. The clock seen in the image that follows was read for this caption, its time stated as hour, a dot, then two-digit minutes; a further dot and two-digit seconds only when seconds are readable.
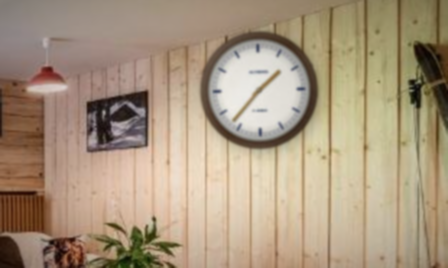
1.37
